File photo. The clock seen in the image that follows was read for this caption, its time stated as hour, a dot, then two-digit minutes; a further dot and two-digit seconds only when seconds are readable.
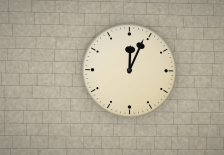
12.04
